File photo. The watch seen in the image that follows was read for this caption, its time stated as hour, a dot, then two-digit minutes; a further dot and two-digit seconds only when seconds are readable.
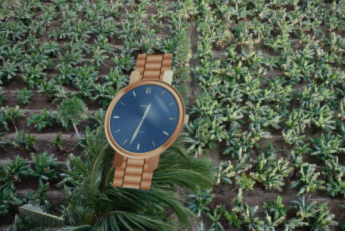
12.33
